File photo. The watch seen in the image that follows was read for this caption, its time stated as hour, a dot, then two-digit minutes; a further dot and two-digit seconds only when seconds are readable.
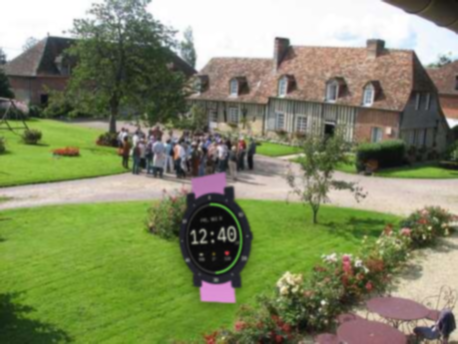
12.40
